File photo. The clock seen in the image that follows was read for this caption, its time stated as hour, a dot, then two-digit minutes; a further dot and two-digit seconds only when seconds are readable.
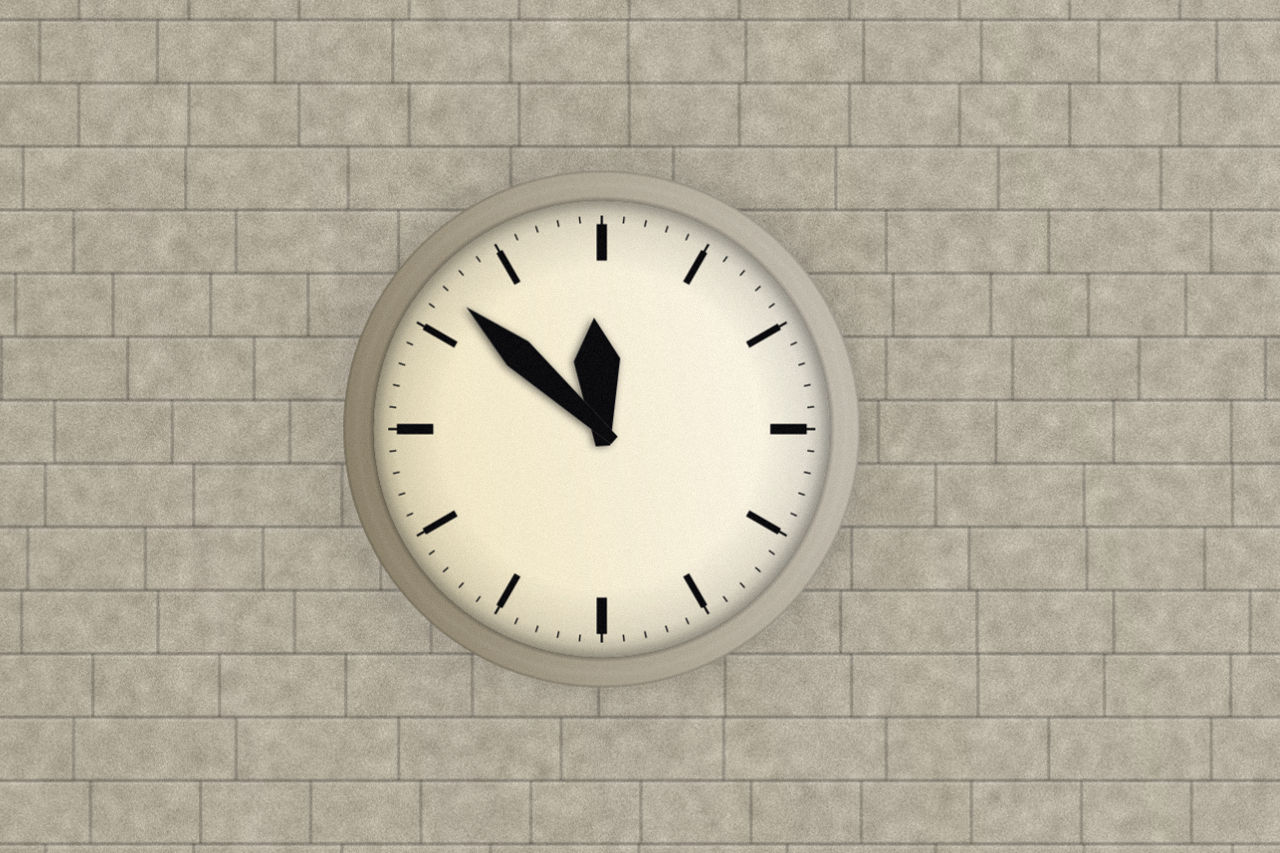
11.52
